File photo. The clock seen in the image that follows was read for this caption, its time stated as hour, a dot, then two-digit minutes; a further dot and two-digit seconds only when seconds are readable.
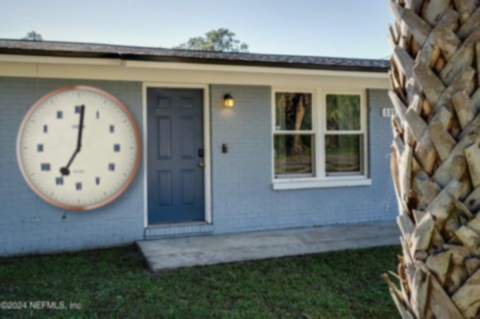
7.01
